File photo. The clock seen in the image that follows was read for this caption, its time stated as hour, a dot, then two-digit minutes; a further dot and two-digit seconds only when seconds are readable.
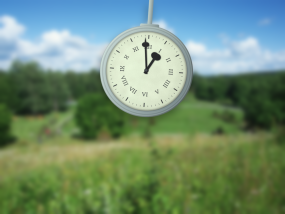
12.59
